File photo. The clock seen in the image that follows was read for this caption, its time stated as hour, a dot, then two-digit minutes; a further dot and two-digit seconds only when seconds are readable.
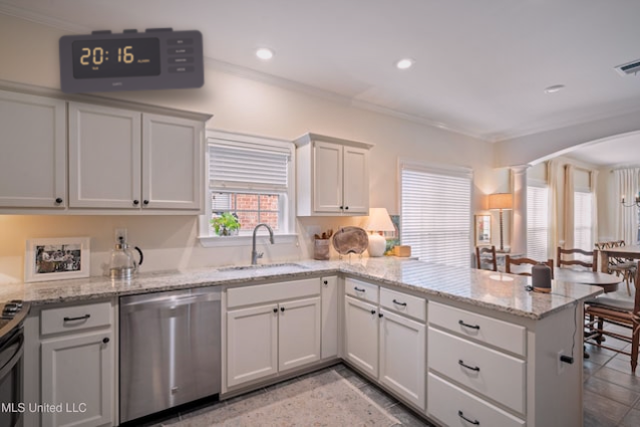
20.16
